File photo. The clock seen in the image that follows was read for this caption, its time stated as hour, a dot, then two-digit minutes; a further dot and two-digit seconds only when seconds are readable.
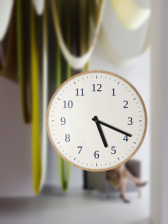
5.19
